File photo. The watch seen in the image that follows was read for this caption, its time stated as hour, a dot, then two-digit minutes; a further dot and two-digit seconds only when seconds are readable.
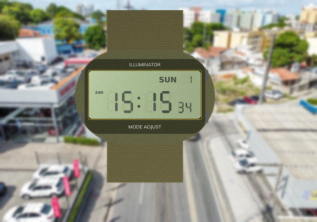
15.15.34
